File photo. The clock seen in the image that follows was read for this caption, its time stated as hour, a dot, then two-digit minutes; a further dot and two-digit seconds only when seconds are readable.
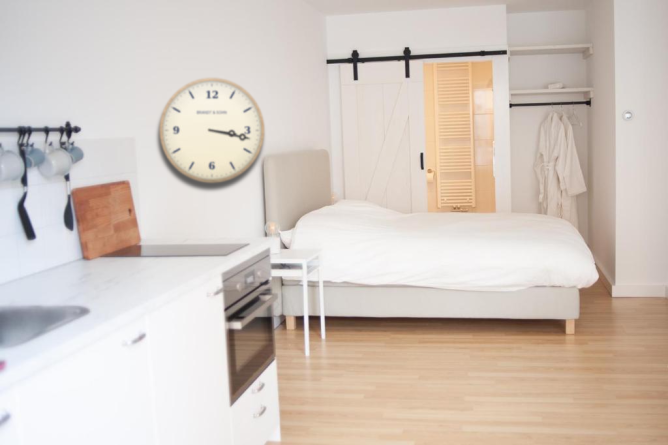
3.17
